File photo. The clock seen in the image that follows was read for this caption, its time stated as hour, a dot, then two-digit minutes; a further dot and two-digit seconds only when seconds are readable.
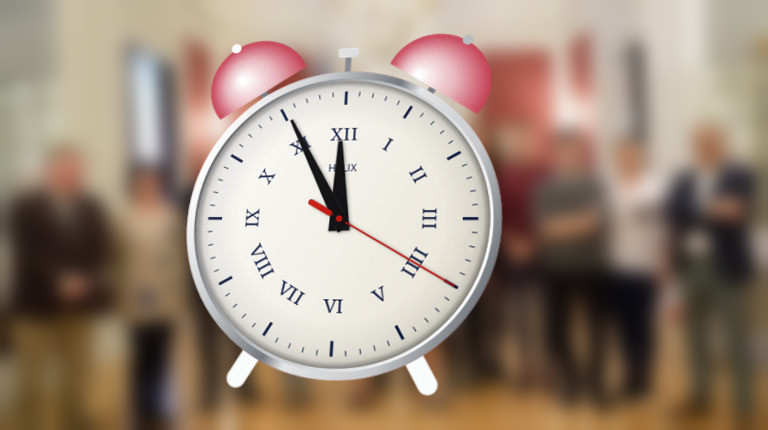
11.55.20
